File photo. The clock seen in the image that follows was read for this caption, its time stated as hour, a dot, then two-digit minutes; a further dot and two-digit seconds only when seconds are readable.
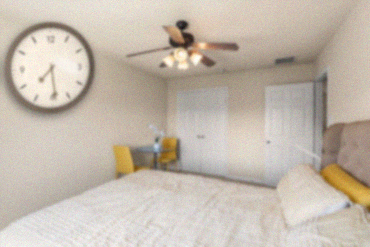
7.29
